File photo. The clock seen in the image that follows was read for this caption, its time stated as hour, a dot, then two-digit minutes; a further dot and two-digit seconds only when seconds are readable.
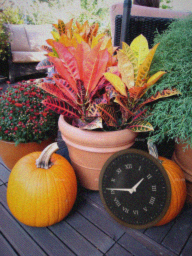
1.46
